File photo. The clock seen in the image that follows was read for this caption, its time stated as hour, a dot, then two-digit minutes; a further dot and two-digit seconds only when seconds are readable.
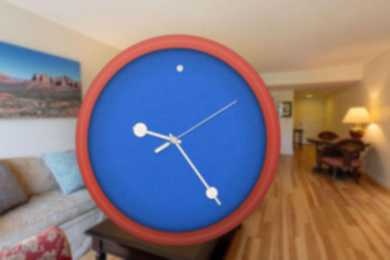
9.23.09
